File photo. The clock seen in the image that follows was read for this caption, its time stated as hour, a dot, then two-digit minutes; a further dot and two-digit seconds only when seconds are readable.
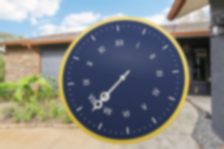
7.38
